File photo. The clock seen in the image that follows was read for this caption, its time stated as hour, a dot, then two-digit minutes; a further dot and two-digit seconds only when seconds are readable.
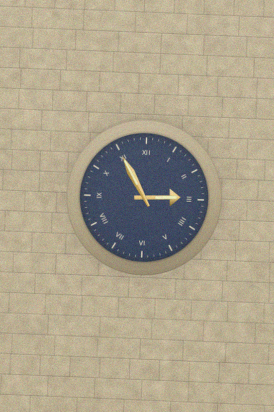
2.55
